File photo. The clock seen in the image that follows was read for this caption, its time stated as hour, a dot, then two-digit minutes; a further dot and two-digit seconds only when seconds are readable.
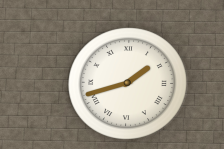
1.42
